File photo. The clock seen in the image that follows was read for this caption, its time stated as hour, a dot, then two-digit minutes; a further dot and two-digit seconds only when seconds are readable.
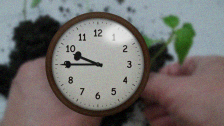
9.45
